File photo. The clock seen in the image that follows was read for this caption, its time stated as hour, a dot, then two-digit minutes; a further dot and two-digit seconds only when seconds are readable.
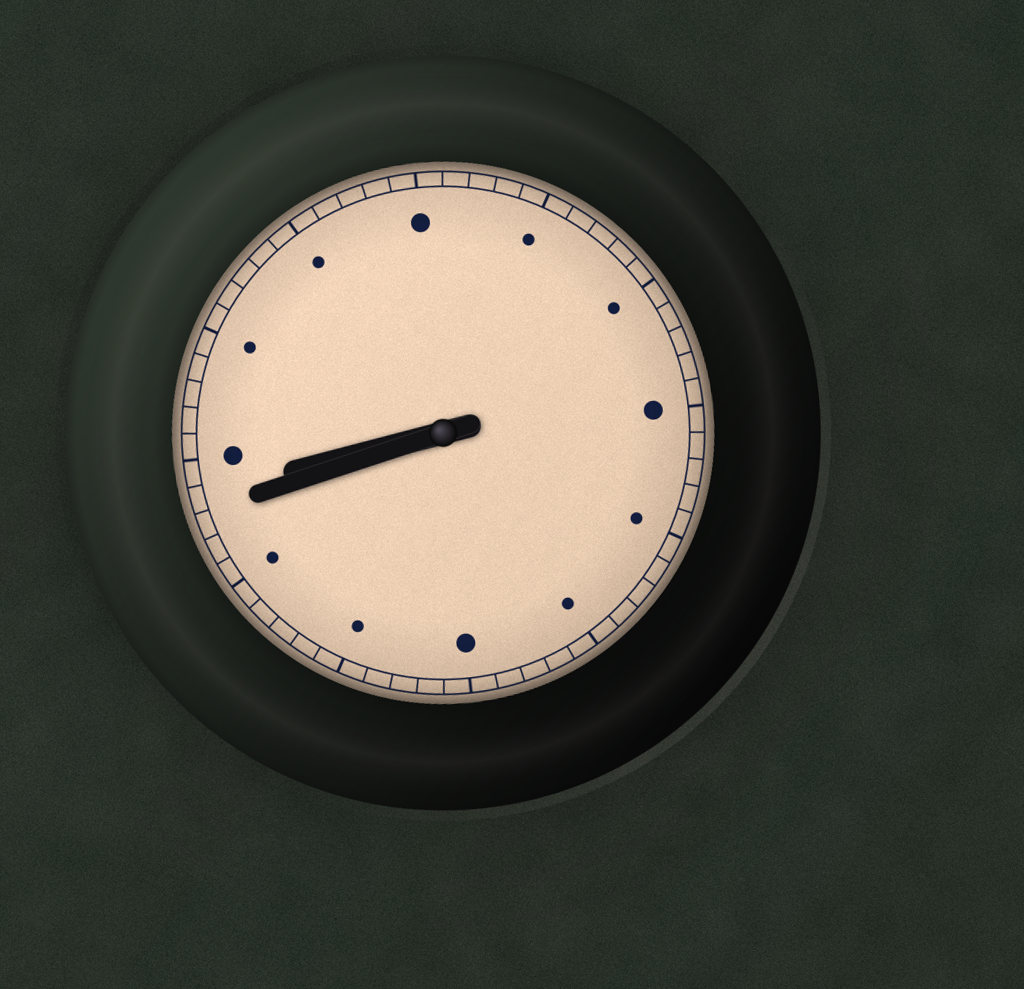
8.43
